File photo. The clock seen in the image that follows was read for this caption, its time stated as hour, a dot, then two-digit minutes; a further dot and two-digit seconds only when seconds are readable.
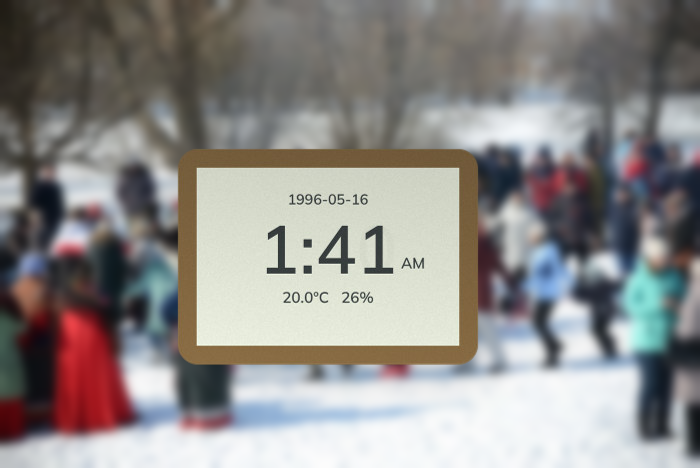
1.41
